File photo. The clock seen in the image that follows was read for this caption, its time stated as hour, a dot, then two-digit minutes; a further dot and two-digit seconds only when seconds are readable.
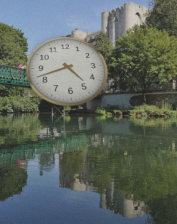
4.42
